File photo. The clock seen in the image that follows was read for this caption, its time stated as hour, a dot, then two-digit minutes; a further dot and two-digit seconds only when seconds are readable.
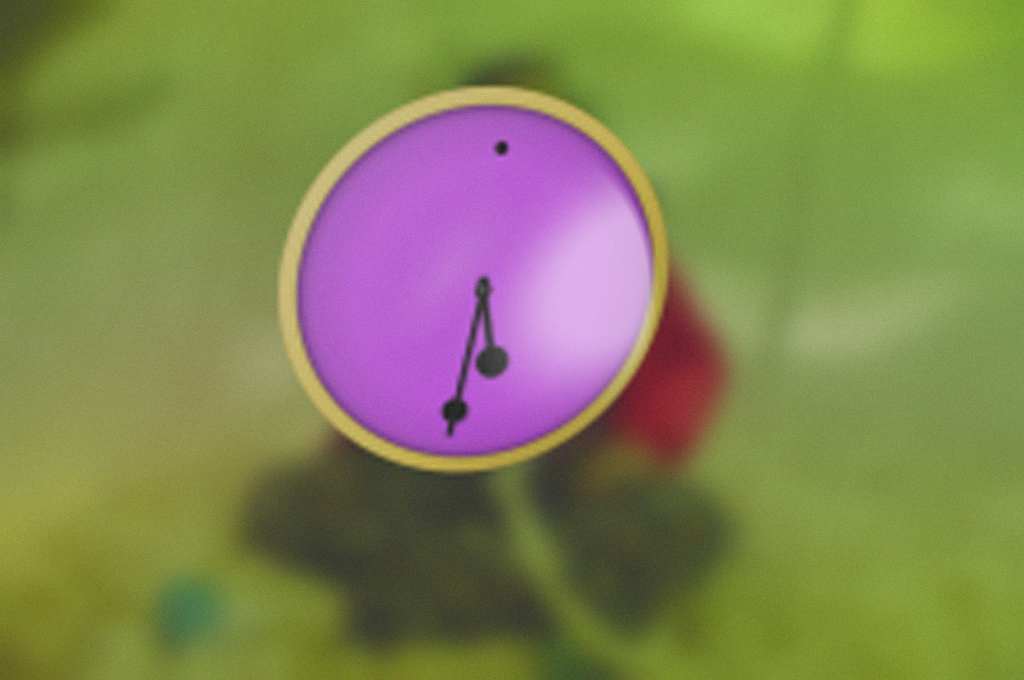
5.31
